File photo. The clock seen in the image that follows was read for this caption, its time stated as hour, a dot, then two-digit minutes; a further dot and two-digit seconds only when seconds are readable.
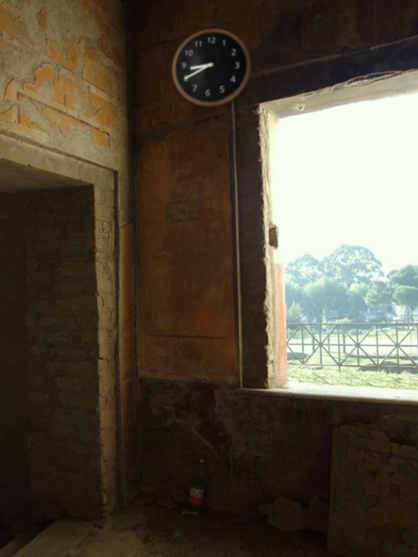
8.40
